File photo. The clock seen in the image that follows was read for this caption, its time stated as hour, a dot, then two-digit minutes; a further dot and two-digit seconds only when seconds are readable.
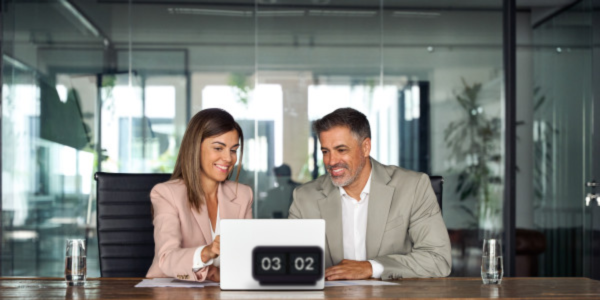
3.02
